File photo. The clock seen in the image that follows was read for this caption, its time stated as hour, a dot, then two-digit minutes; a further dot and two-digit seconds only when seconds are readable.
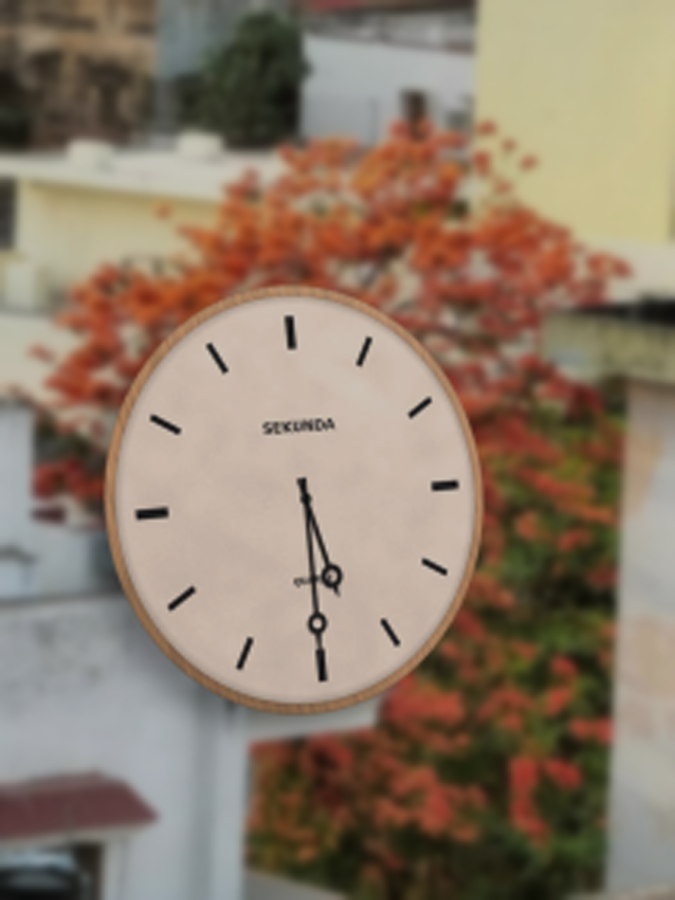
5.30
